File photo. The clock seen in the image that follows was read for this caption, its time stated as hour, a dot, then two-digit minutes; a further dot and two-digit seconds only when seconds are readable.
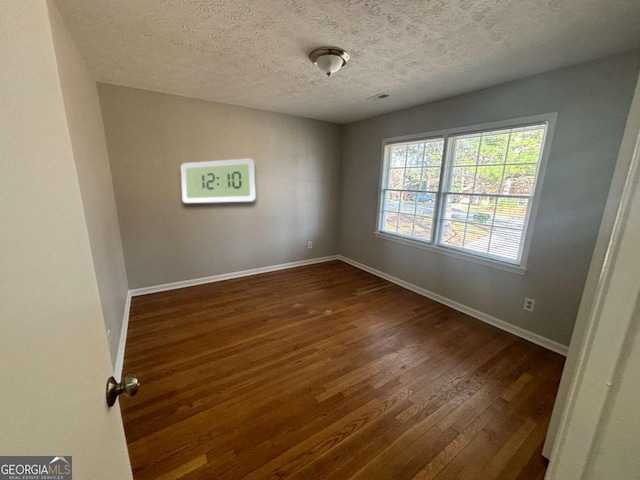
12.10
